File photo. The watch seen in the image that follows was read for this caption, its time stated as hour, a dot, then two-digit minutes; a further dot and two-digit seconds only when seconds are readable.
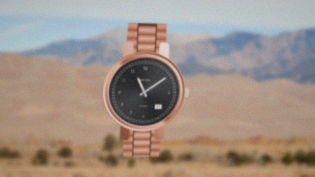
11.09
